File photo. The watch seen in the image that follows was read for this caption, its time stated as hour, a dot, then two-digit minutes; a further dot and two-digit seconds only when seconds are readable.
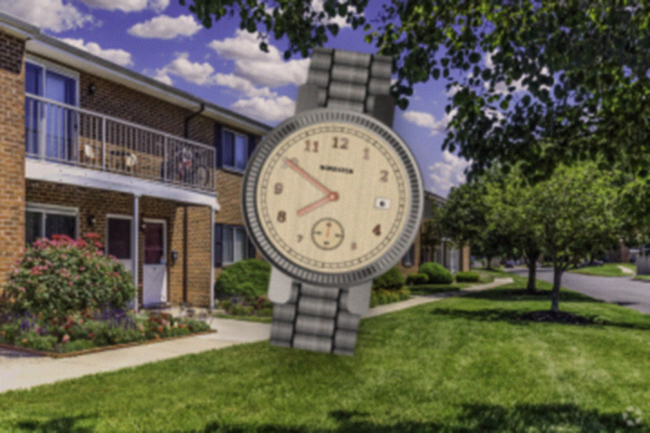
7.50
